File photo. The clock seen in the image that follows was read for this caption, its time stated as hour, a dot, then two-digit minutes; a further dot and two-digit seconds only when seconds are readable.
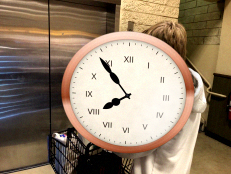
7.54
